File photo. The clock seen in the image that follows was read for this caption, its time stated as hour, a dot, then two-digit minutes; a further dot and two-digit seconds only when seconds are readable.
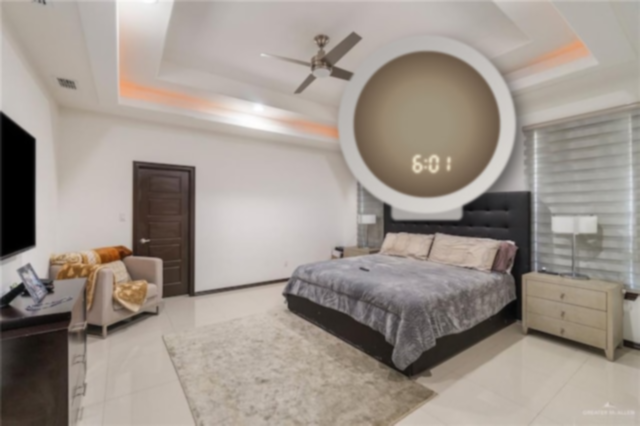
6.01
